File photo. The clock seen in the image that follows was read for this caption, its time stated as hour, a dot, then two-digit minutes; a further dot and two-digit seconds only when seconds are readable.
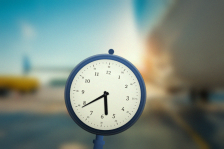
5.39
